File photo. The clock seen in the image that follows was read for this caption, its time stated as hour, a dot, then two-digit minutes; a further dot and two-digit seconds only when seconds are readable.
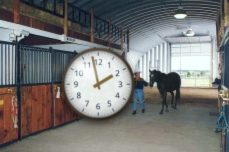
1.58
